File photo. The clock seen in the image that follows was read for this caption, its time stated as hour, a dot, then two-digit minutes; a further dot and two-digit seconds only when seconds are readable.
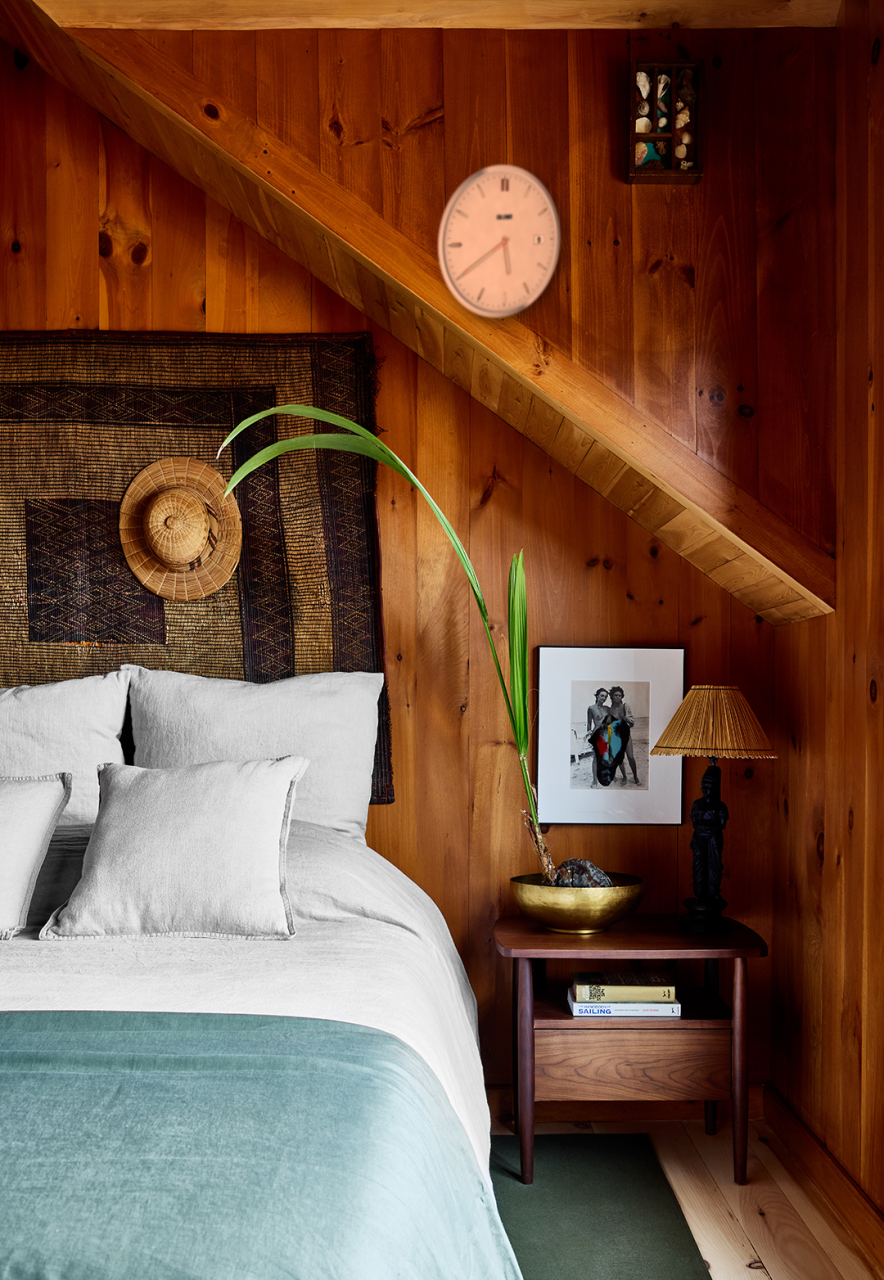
5.40
